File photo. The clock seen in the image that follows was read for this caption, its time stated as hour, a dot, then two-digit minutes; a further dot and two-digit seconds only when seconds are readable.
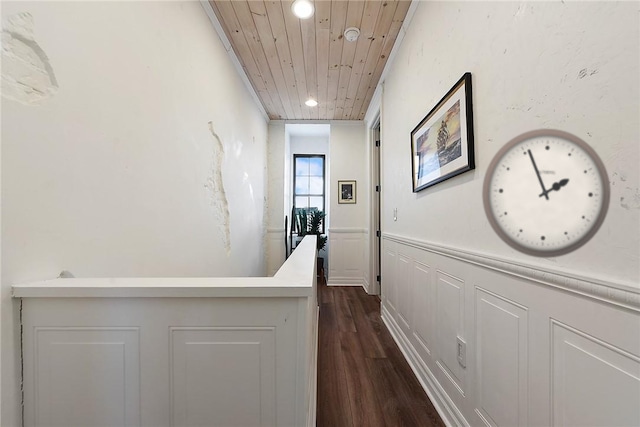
1.56
